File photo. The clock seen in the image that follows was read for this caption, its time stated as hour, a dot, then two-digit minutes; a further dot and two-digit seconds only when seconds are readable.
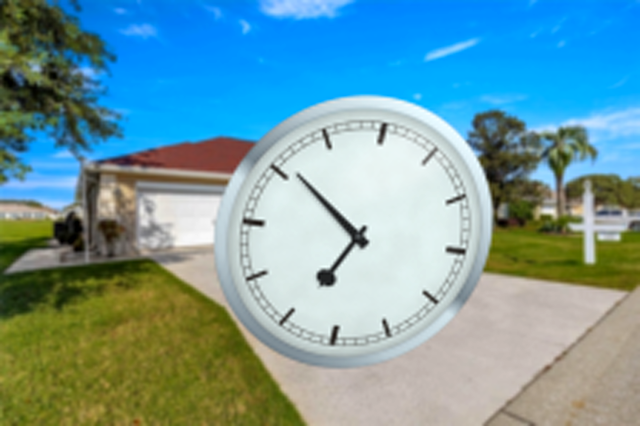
6.51
